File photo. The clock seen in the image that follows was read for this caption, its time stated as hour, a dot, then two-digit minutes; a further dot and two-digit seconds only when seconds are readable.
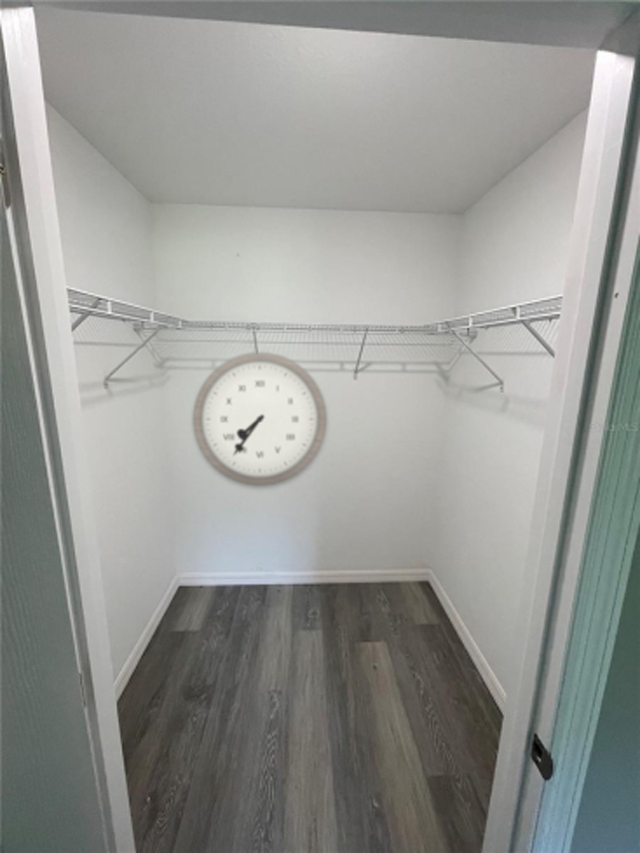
7.36
